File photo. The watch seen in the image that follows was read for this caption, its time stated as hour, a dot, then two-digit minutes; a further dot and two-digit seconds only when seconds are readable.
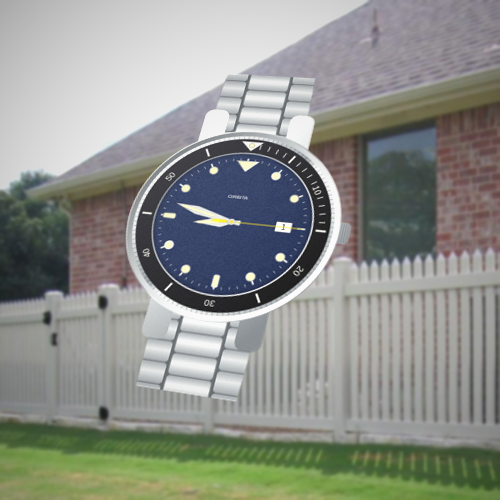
8.47.15
